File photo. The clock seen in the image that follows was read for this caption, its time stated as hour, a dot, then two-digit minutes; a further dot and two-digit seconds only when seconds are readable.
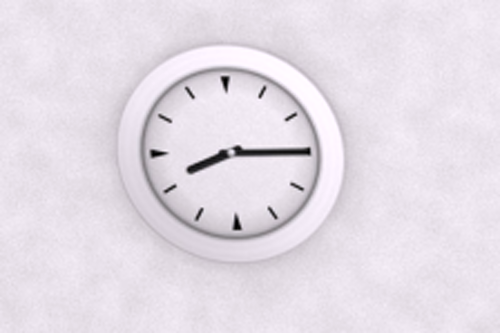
8.15
